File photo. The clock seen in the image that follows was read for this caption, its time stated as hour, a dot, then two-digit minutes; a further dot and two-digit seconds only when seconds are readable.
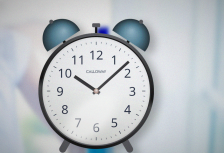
10.08
